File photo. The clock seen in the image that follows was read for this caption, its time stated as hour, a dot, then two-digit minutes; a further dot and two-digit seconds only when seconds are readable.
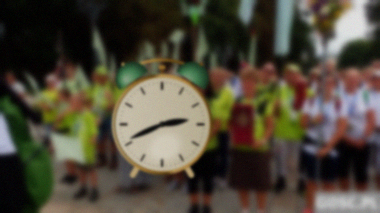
2.41
